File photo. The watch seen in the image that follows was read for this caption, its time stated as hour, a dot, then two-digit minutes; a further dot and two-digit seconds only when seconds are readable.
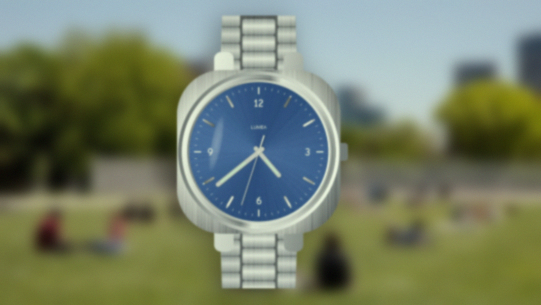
4.38.33
